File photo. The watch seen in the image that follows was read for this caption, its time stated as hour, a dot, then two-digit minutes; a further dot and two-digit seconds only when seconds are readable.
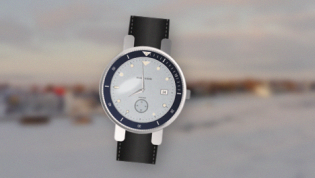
7.59
